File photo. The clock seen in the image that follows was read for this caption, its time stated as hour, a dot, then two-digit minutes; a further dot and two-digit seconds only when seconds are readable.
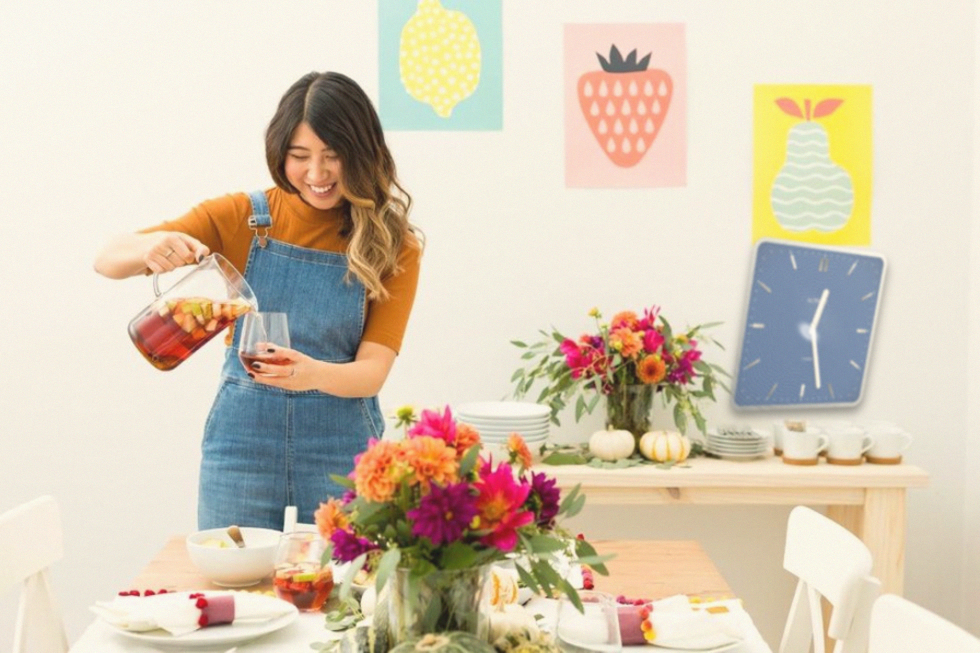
12.27
